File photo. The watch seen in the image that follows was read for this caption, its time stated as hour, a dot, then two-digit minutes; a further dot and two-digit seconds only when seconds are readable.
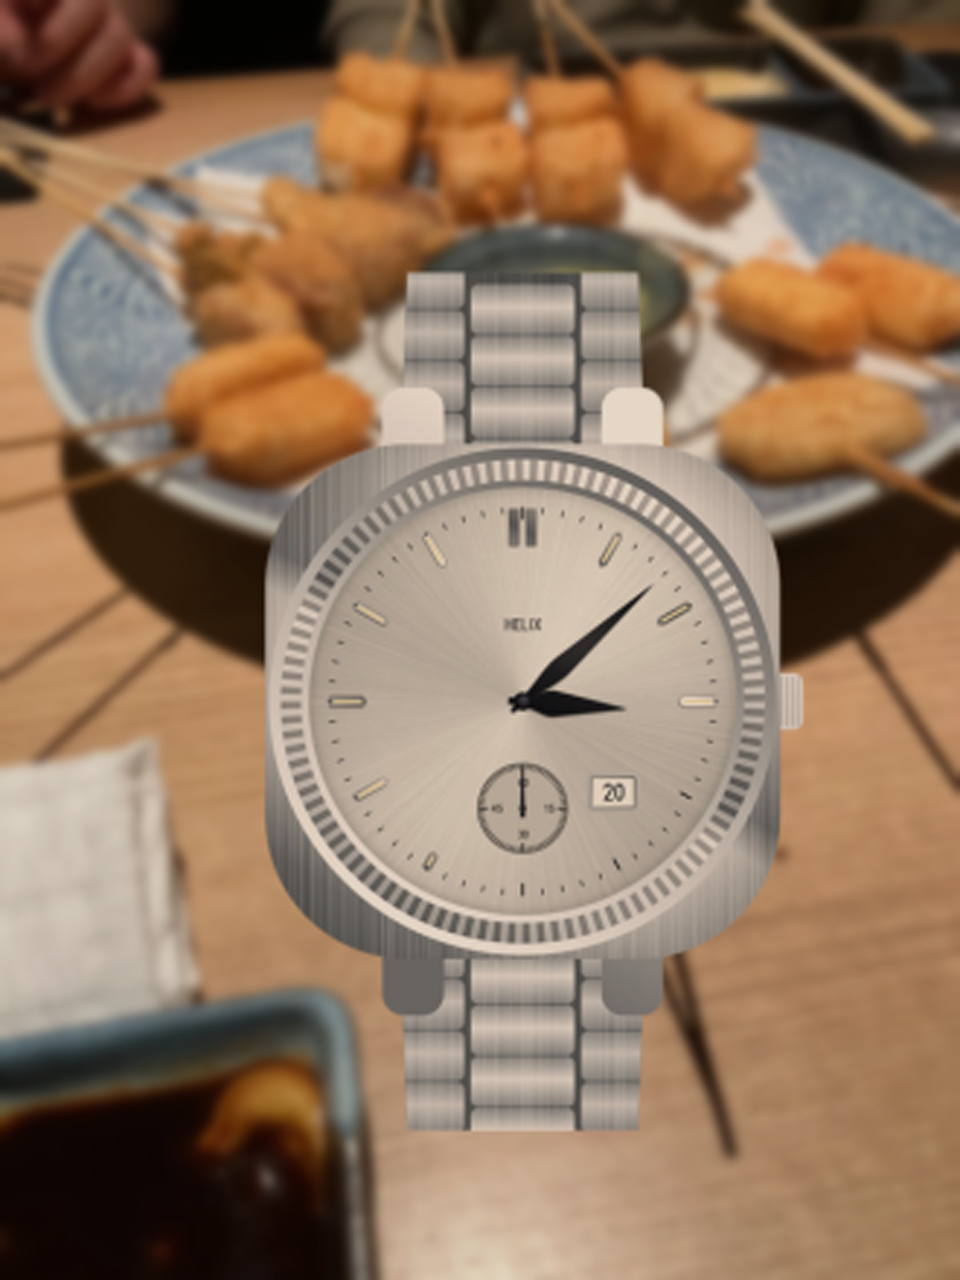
3.08
